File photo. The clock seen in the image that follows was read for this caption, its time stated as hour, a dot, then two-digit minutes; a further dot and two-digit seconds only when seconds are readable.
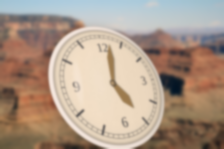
5.02
